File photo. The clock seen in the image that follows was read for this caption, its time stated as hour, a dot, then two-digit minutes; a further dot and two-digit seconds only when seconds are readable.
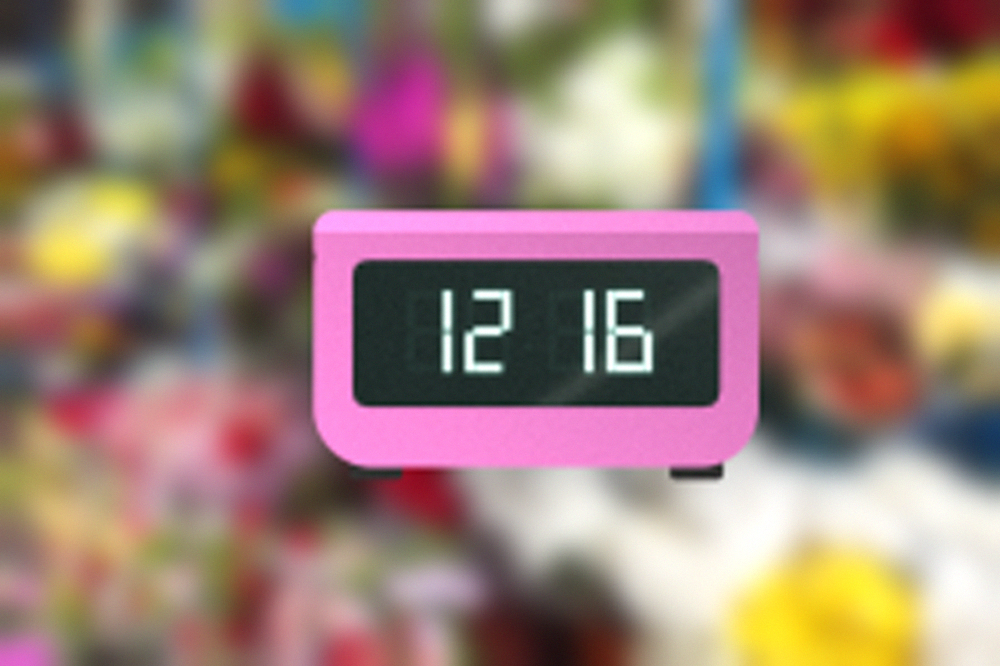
12.16
